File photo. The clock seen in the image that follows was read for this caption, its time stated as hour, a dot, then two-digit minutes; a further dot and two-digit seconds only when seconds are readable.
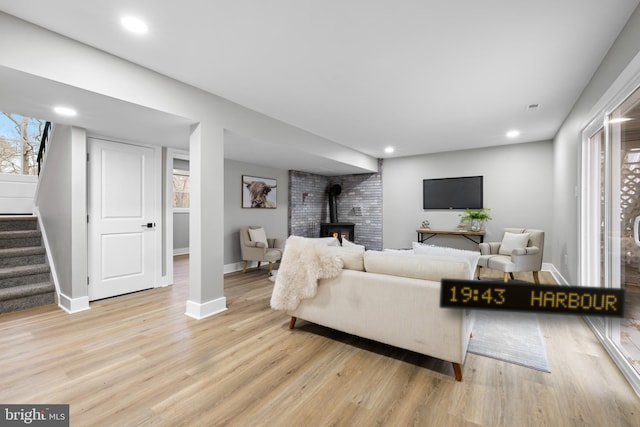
19.43
